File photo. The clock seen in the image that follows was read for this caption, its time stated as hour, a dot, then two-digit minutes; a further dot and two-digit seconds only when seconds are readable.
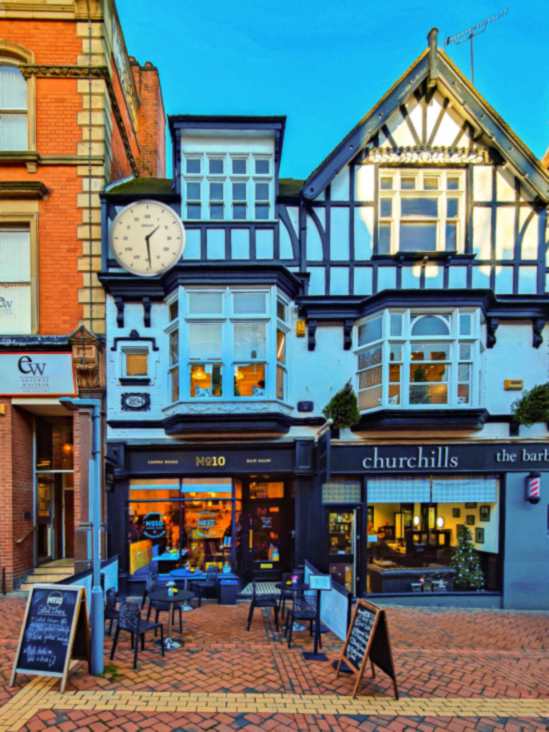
1.29
